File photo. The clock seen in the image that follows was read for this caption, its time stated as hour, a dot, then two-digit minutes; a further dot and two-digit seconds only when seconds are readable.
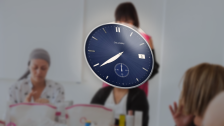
7.39
